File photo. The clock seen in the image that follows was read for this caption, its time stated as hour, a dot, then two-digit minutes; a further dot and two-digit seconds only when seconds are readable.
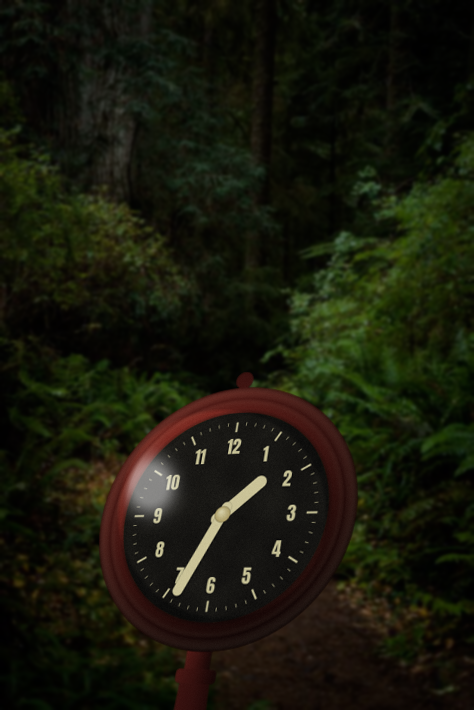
1.34
